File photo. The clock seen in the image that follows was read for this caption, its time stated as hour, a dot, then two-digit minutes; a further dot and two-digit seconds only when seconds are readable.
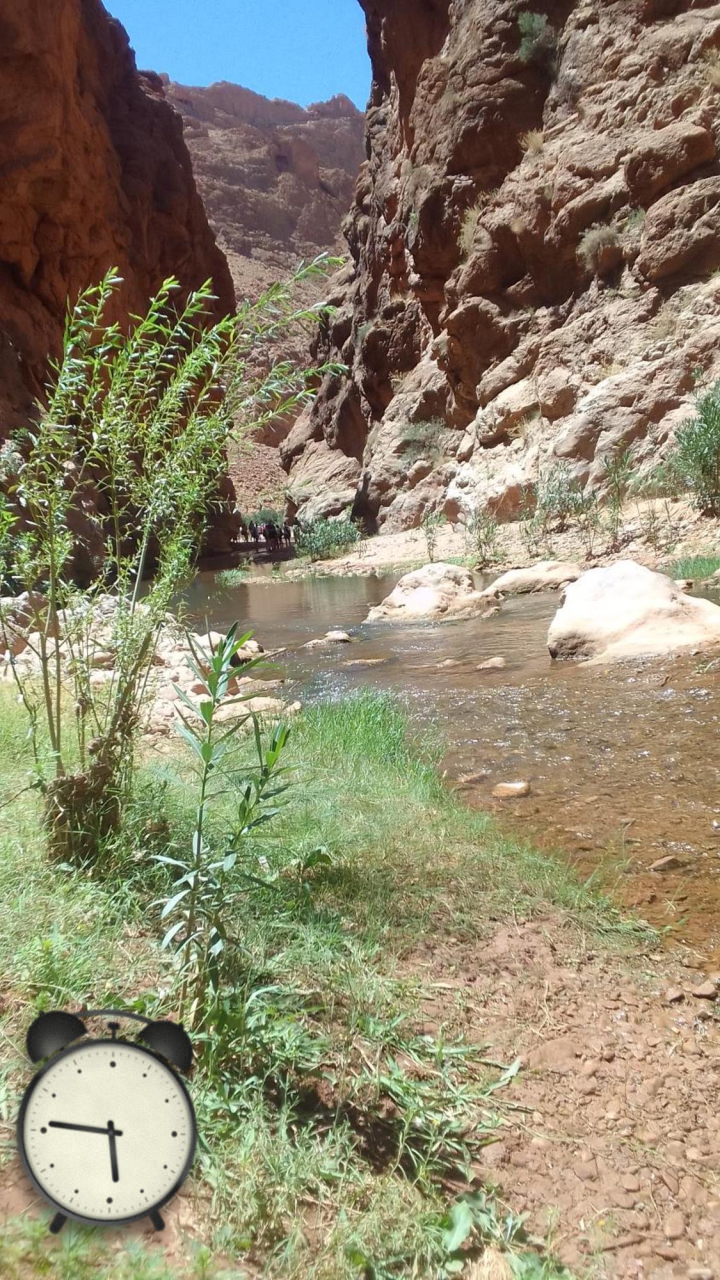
5.46
